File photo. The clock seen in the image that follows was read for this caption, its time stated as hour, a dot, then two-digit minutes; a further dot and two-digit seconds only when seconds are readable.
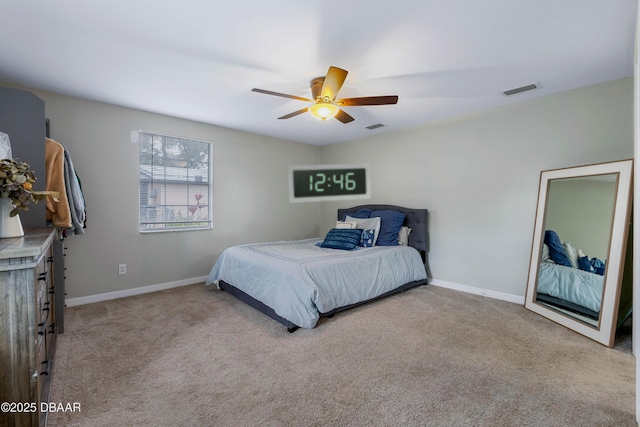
12.46
